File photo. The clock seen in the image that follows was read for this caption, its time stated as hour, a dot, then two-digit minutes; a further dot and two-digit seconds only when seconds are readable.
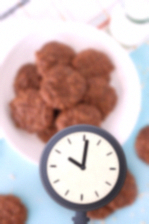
10.01
